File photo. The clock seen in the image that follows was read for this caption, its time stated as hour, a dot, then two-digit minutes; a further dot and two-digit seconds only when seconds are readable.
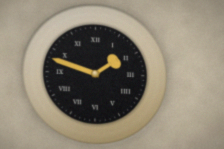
1.48
